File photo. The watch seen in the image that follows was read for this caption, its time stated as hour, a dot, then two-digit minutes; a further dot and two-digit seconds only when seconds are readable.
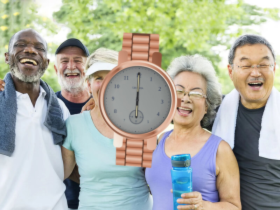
6.00
